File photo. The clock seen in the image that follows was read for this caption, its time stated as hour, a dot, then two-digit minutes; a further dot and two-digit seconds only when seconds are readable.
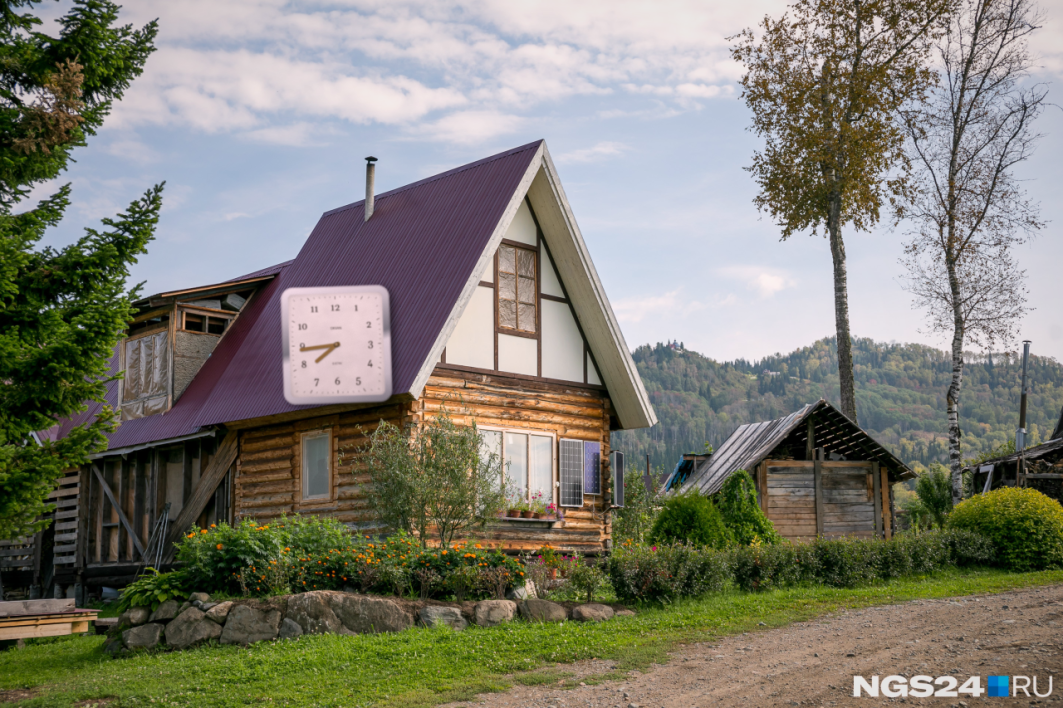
7.44
